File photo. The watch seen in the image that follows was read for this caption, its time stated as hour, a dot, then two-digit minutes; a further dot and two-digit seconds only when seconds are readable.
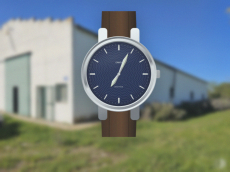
7.04
